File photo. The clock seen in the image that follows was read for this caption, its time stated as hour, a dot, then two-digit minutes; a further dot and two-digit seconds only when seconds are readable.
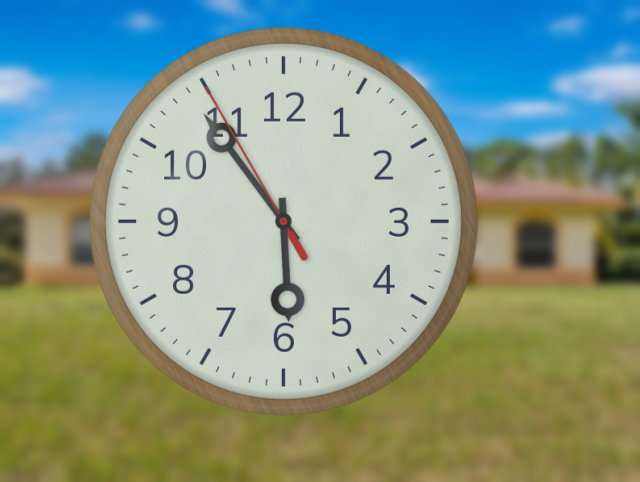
5.53.55
